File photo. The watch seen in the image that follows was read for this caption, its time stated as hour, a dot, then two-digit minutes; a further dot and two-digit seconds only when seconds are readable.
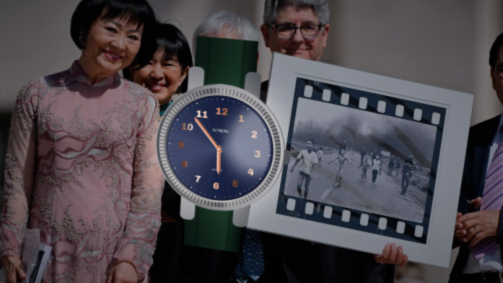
5.53
